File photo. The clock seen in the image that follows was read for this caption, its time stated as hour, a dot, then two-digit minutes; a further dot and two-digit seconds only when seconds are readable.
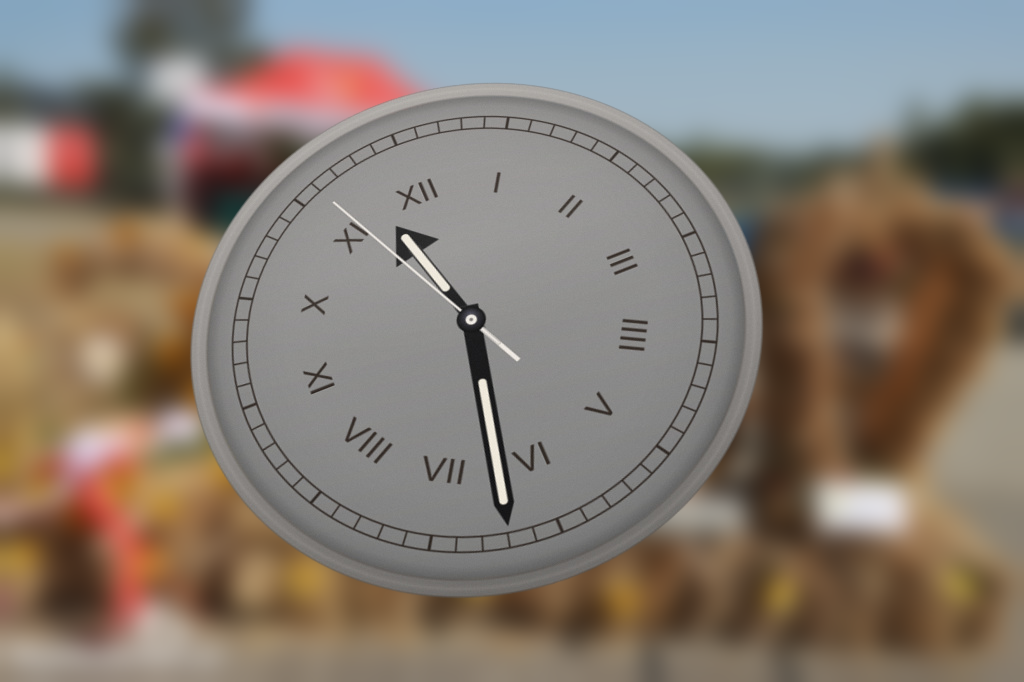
11.31.56
